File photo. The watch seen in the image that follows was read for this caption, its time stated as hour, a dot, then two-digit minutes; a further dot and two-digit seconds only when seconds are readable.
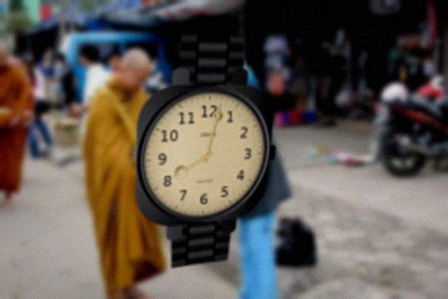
8.02
